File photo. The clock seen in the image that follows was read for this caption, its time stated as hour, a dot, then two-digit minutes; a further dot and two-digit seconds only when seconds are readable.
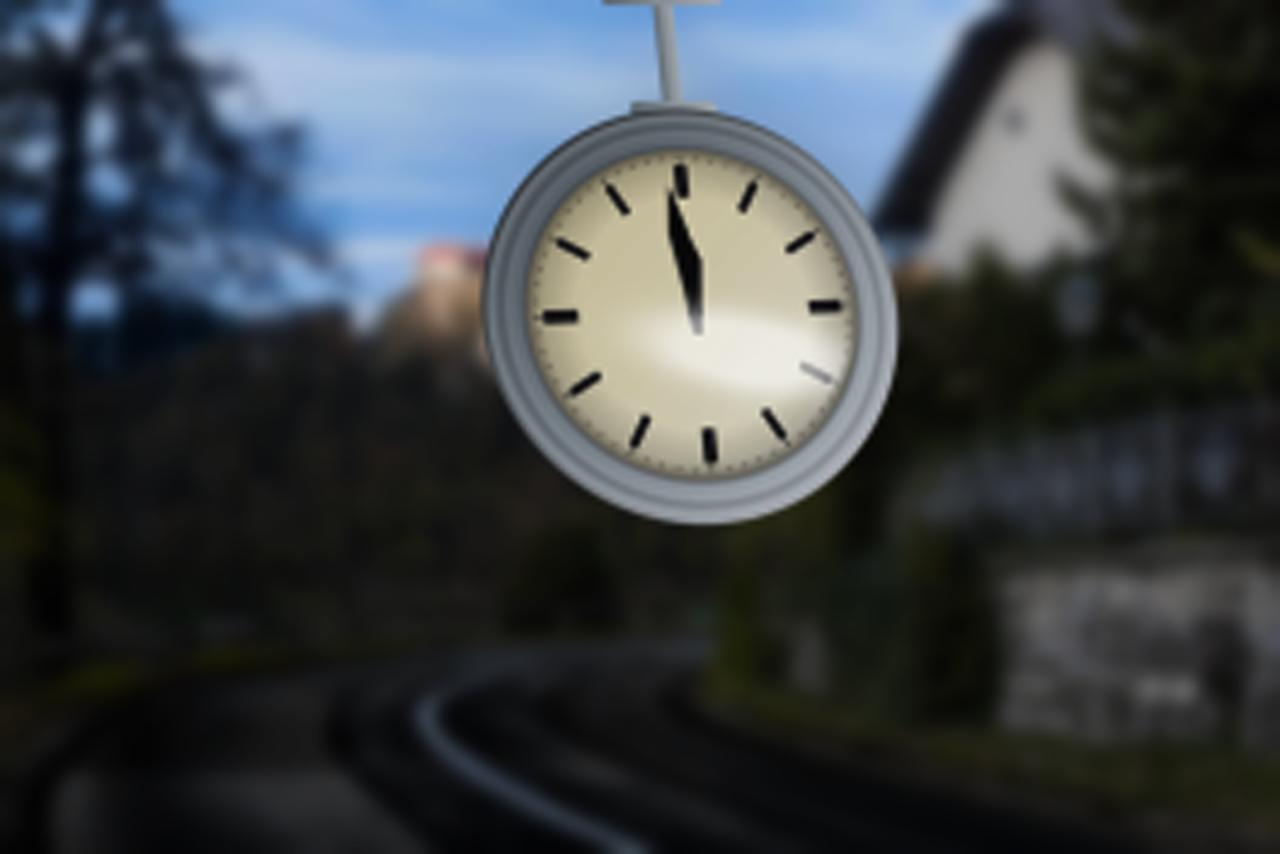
11.59
